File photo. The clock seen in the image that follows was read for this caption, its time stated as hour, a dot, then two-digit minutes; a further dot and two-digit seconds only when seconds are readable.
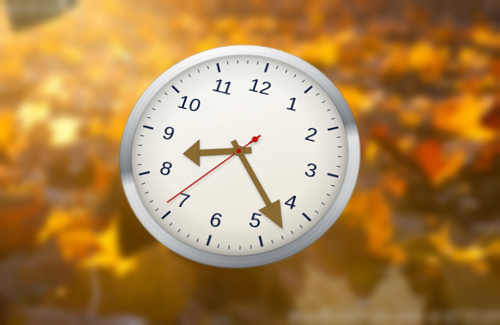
8.22.36
